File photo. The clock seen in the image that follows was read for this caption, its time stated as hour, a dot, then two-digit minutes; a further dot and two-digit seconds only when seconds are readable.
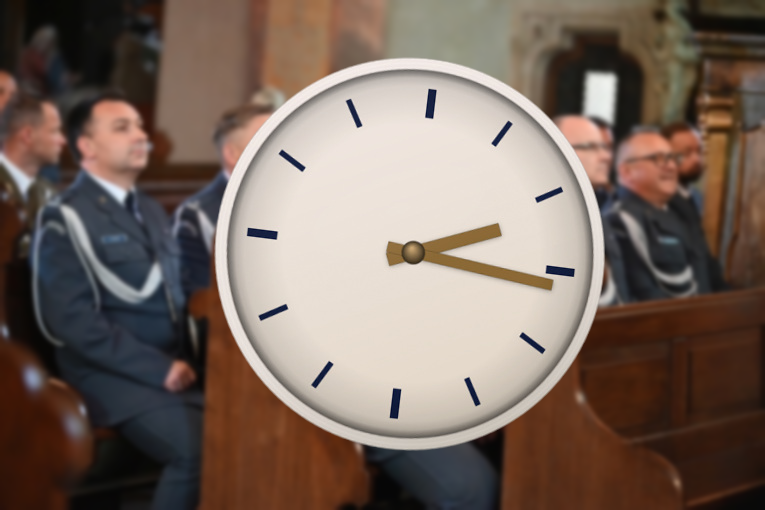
2.16
